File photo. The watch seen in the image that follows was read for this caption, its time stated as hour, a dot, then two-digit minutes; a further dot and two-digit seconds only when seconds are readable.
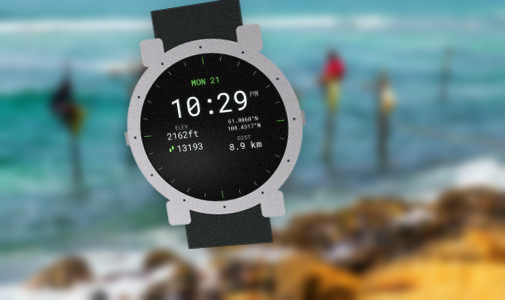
10.29
